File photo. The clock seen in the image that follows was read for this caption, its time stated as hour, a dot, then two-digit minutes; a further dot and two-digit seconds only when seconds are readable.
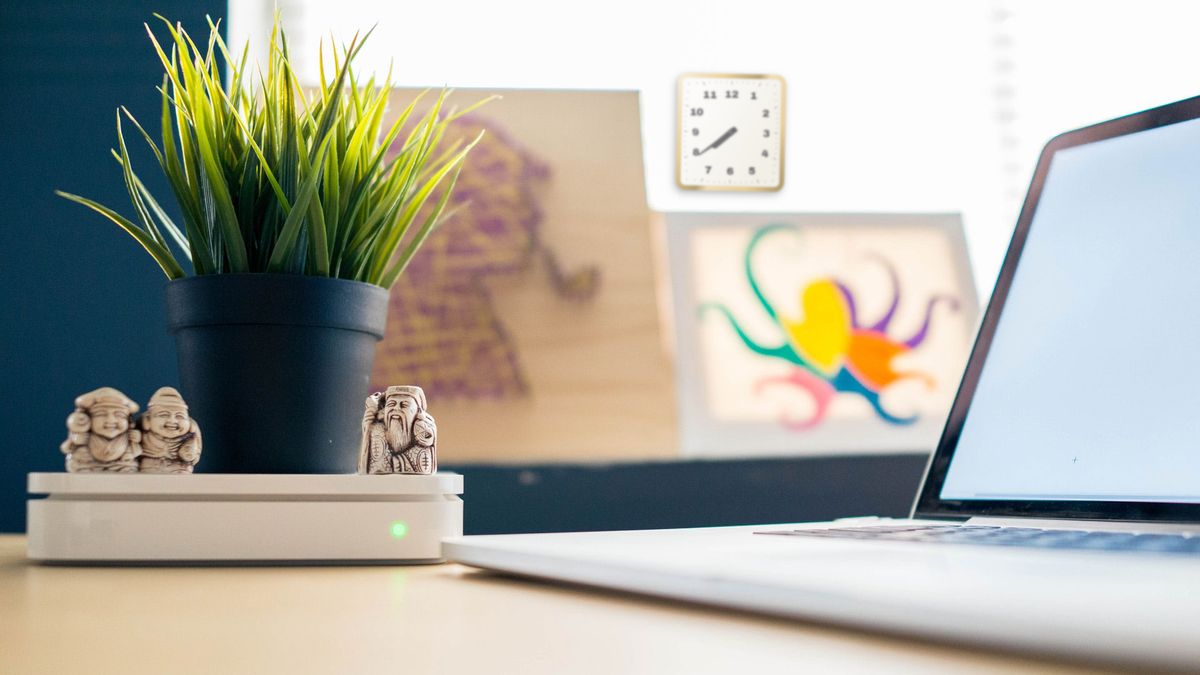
7.39
